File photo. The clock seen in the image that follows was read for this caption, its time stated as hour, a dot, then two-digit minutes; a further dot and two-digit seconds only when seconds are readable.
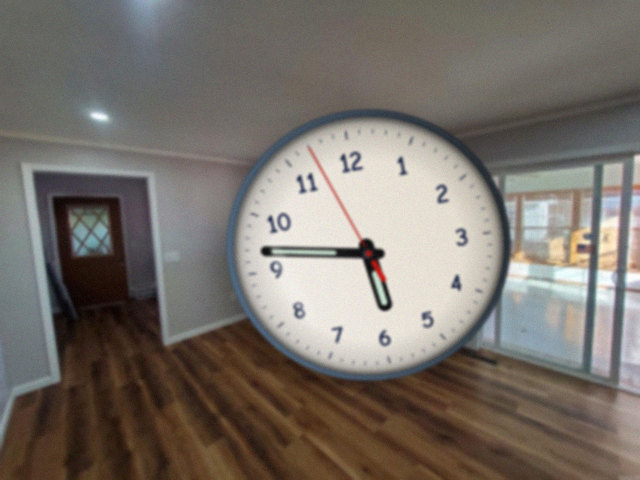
5.46.57
